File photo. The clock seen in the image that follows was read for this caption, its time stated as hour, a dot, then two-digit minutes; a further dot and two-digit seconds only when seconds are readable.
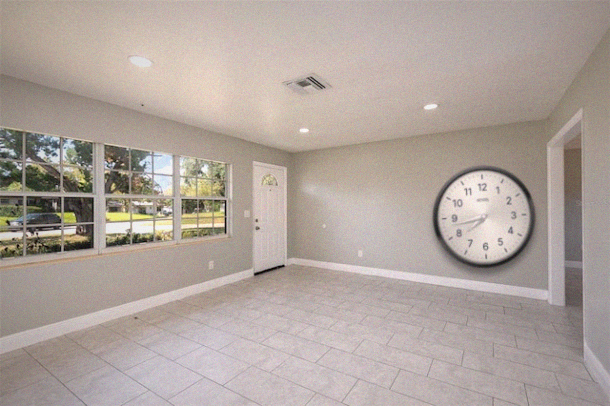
7.43
